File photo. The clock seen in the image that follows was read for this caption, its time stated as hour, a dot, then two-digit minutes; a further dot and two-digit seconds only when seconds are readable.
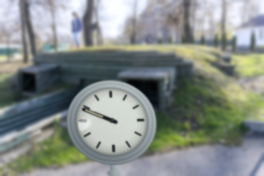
9.49
